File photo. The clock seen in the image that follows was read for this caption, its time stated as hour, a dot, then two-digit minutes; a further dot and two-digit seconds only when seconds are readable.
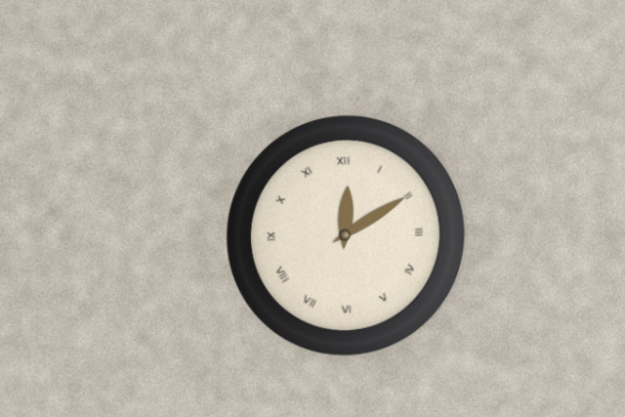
12.10
